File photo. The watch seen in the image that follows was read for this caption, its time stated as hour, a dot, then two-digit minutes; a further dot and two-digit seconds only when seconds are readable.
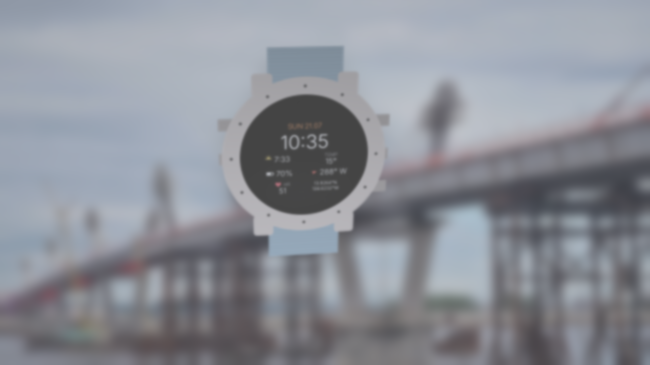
10.35
